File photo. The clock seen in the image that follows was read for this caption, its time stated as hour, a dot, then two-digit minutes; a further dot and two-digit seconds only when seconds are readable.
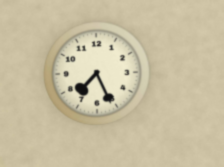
7.26
